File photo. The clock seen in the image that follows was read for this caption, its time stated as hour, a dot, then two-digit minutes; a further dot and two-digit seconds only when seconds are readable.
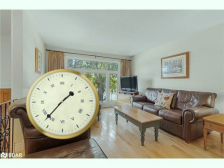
1.37
